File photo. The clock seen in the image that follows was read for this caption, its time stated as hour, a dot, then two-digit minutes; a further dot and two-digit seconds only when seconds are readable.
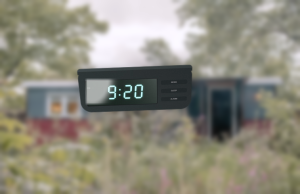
9.20
